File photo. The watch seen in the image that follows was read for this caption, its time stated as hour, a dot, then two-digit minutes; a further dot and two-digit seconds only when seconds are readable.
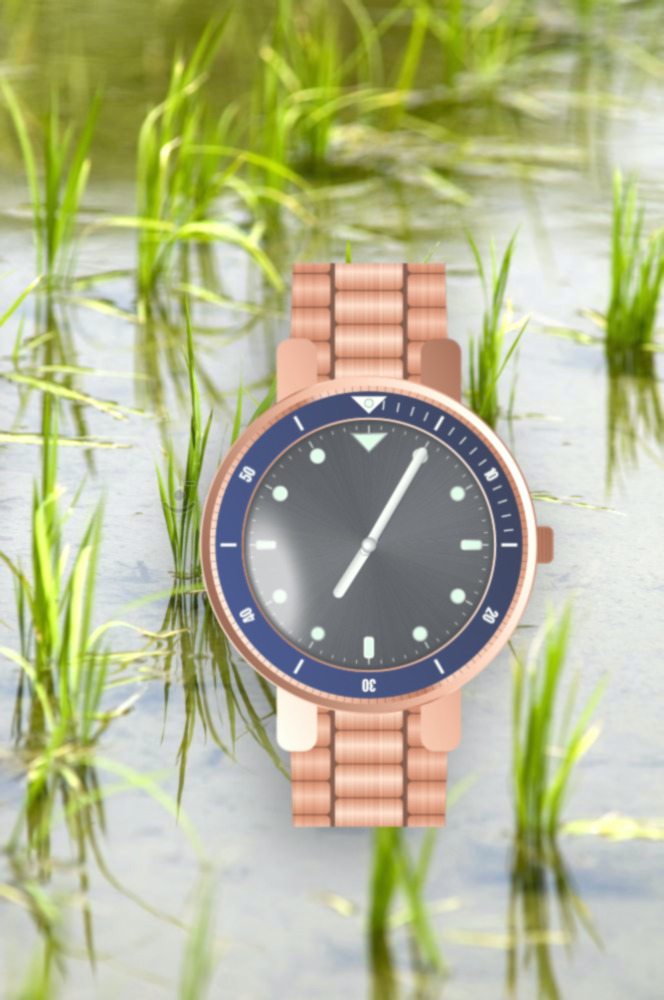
7.05
